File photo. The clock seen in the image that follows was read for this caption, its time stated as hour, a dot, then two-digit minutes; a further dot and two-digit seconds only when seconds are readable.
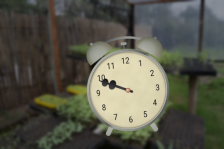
9.49
